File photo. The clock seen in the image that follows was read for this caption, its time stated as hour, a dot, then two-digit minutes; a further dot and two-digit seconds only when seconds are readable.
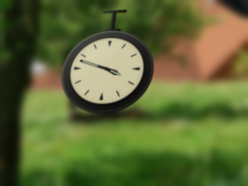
3.48
